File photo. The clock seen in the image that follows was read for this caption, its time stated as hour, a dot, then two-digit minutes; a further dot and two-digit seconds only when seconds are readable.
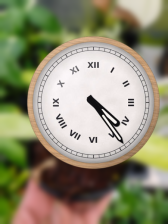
4.24
